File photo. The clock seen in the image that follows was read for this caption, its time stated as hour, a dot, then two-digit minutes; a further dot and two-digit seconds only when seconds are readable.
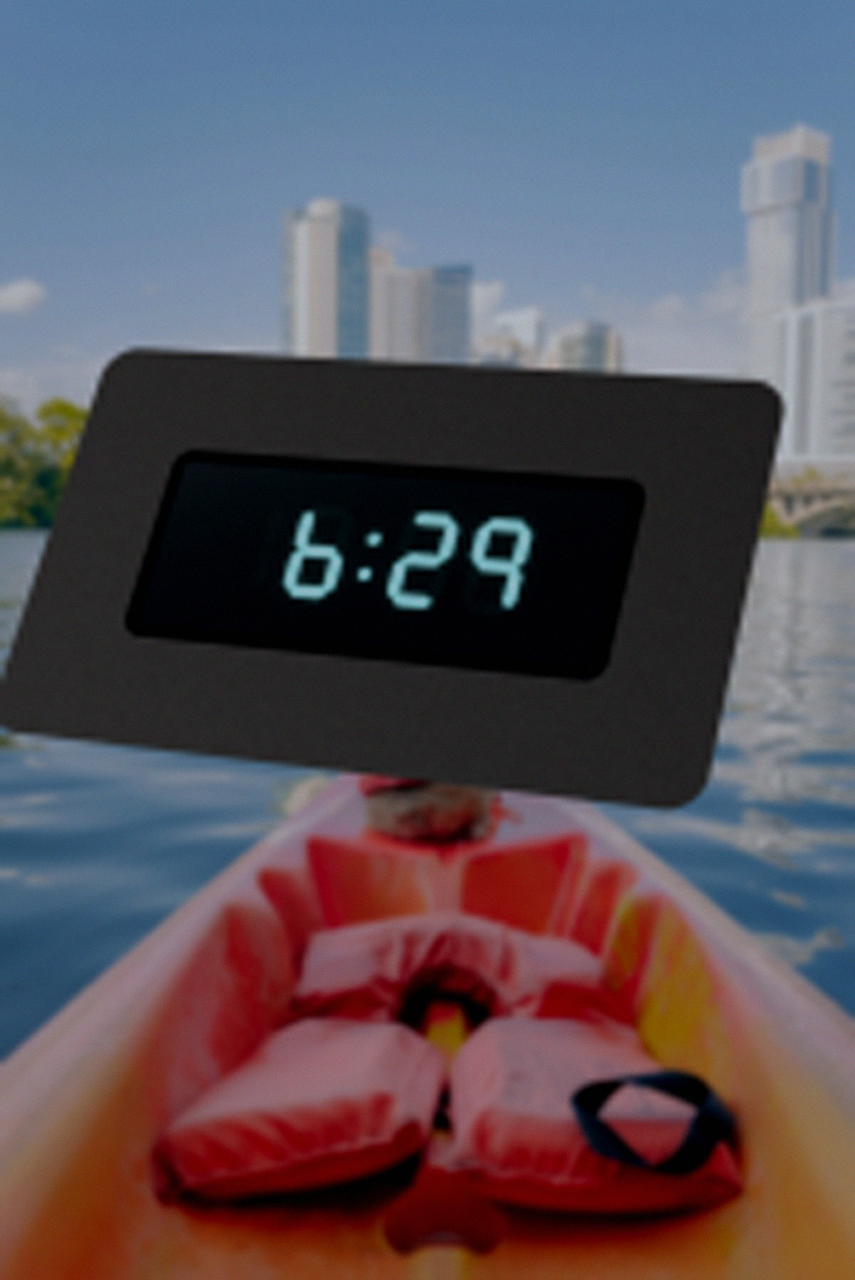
6.29
